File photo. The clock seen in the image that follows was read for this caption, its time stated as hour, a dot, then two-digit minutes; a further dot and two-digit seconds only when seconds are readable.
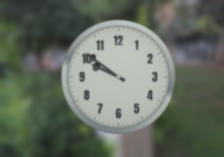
9.51
